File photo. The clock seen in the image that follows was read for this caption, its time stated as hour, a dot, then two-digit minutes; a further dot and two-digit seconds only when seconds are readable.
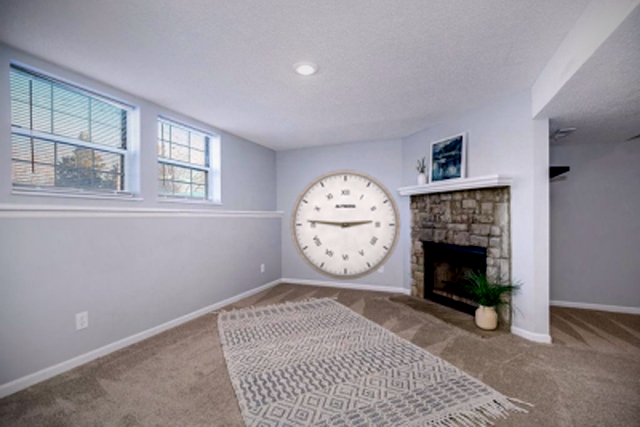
2.46
